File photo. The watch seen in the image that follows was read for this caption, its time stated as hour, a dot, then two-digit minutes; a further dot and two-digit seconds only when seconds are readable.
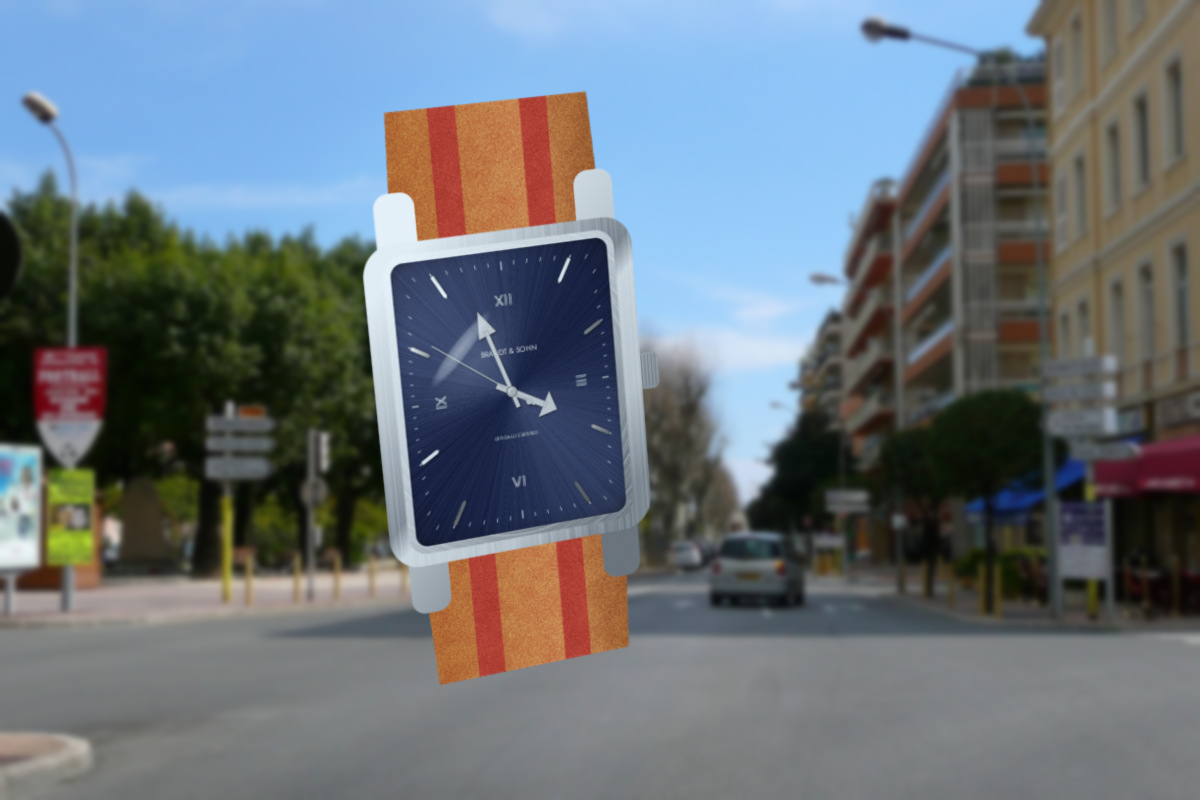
3.56.51
